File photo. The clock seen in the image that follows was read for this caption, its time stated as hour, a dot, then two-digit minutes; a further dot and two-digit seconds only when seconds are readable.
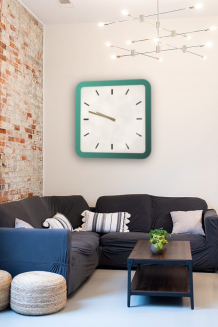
9.48
